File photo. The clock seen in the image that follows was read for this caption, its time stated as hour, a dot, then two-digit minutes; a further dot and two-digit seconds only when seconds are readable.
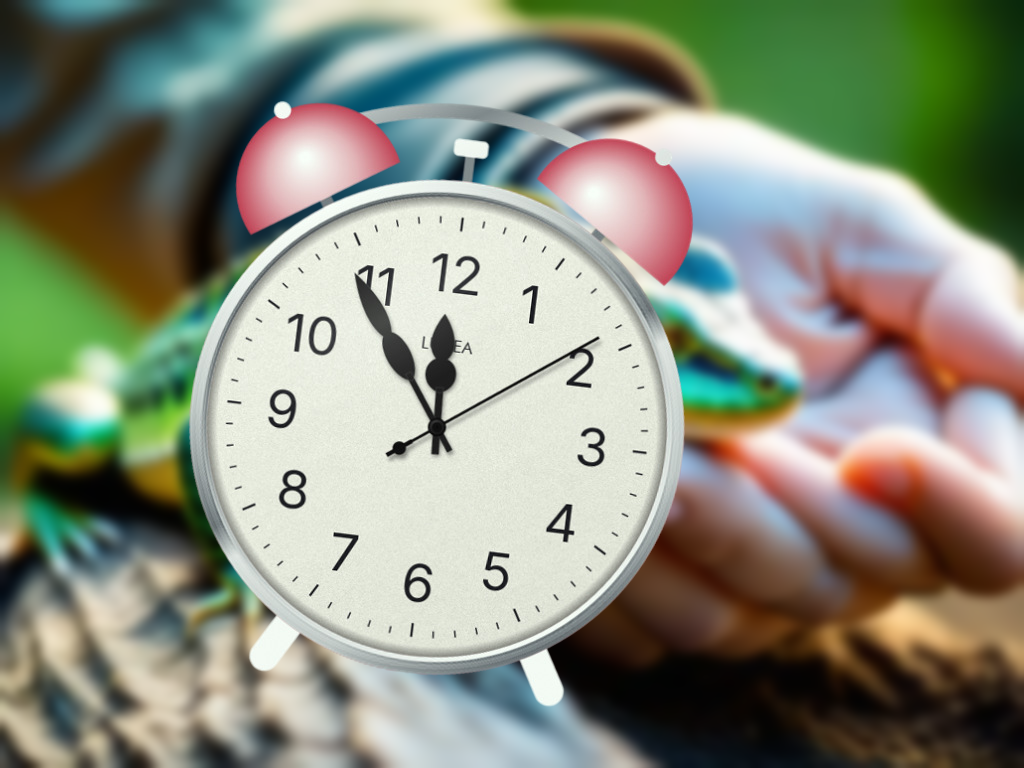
11.54.09
